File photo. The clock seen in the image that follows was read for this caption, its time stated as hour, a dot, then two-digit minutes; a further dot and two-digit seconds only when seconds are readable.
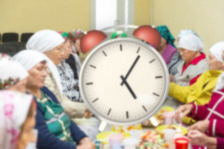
5.06
